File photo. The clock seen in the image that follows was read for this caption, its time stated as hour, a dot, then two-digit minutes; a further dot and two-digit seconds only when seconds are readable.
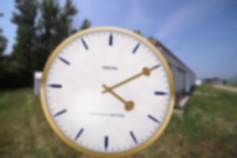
4.10
